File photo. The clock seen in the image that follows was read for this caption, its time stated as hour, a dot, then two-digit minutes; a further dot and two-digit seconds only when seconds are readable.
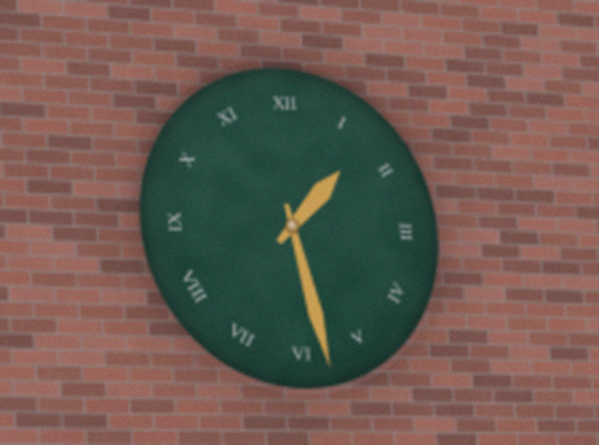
1.28
